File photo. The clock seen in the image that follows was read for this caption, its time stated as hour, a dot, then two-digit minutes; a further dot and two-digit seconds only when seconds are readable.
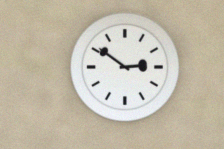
2.51
